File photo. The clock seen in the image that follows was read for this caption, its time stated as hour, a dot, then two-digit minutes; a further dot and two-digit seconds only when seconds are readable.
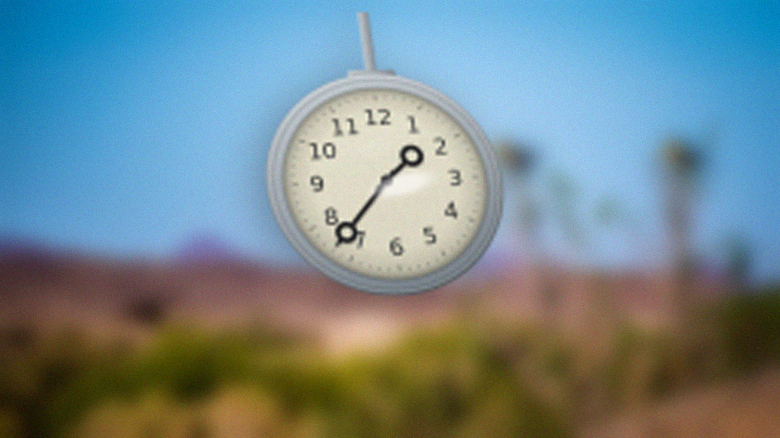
1.37
